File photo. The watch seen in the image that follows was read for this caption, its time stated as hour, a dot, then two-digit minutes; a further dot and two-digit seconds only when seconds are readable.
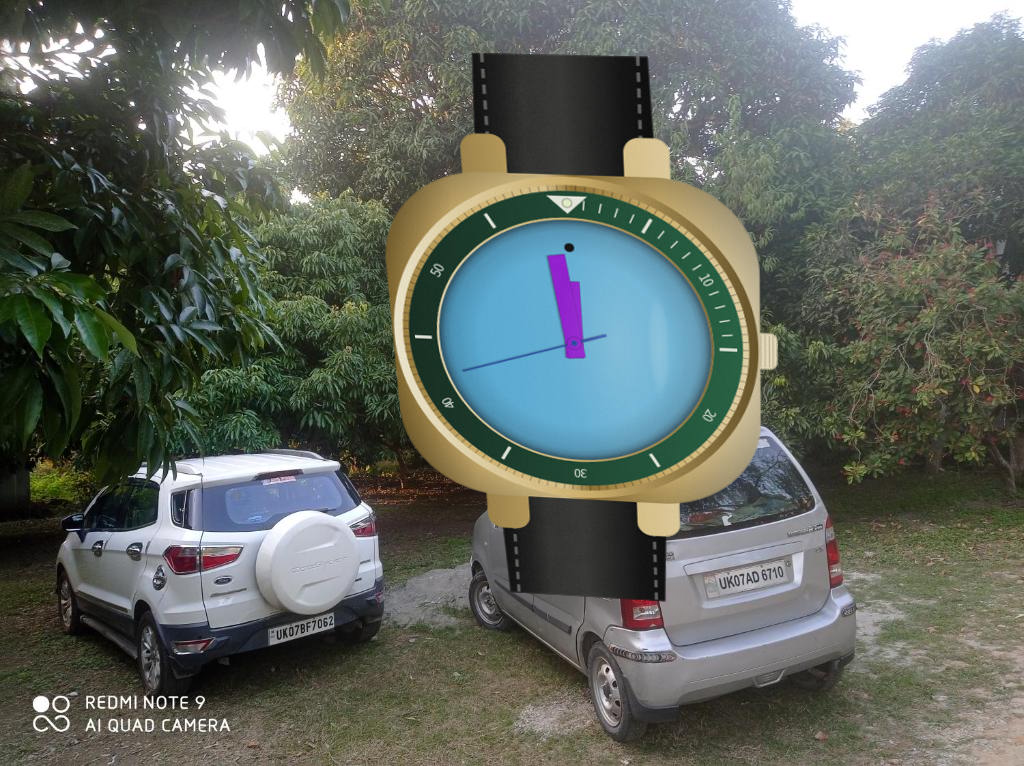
11.58.42
